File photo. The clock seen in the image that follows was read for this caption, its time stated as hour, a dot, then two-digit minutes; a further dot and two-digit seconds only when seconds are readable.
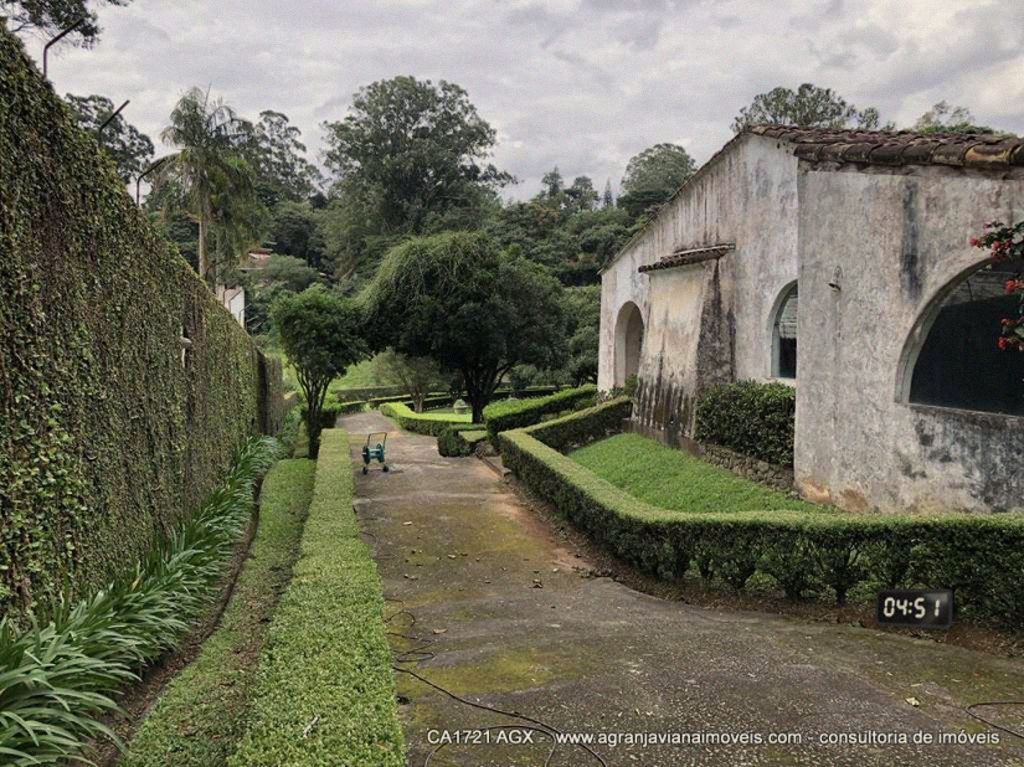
4.51
